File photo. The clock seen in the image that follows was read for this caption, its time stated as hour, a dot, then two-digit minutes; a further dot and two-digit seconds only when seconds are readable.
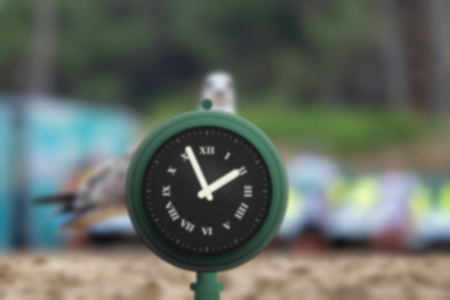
1.56
